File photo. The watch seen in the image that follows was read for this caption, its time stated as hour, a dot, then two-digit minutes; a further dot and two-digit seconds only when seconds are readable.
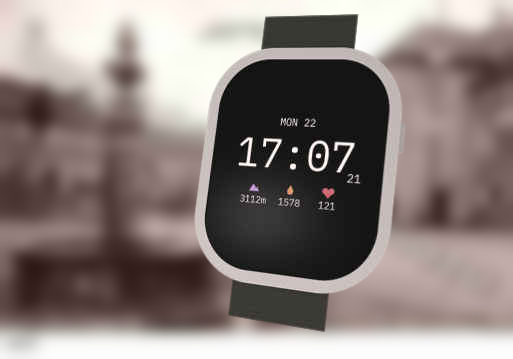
17.07.21
